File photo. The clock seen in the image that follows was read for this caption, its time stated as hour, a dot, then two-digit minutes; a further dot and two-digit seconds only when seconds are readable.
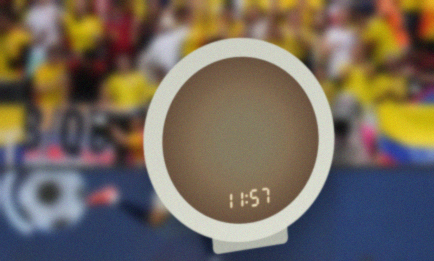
11.57
